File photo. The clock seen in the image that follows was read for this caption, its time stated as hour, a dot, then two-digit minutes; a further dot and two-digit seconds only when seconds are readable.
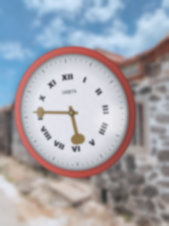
5.46
